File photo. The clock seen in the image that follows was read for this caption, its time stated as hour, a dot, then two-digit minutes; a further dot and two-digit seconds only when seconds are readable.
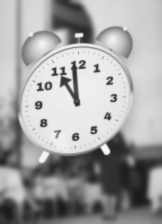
10.59
